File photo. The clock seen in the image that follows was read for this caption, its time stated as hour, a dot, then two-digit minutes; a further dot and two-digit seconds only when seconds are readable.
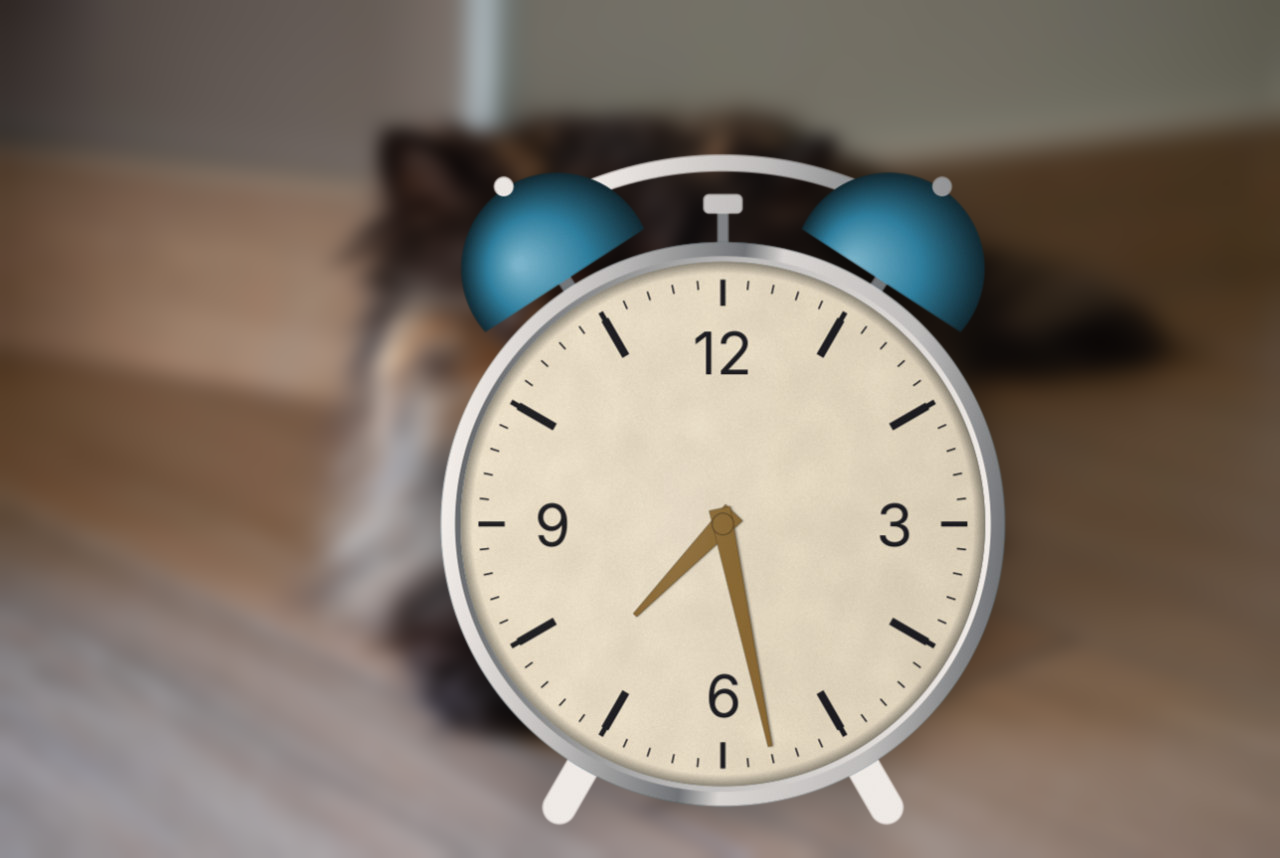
7.28
